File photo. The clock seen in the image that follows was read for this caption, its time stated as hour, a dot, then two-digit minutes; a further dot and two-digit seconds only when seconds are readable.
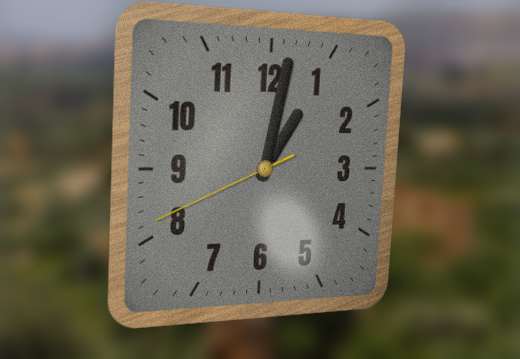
1.01.41
